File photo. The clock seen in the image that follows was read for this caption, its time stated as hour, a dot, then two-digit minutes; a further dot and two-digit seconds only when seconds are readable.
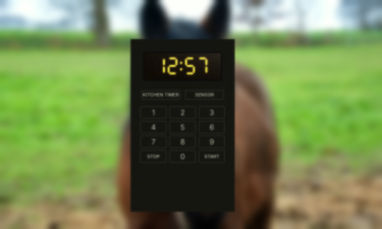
12.57
